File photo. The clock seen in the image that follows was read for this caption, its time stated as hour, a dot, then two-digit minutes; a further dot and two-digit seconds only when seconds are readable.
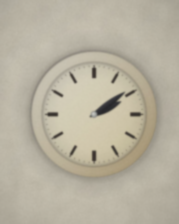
2.09
